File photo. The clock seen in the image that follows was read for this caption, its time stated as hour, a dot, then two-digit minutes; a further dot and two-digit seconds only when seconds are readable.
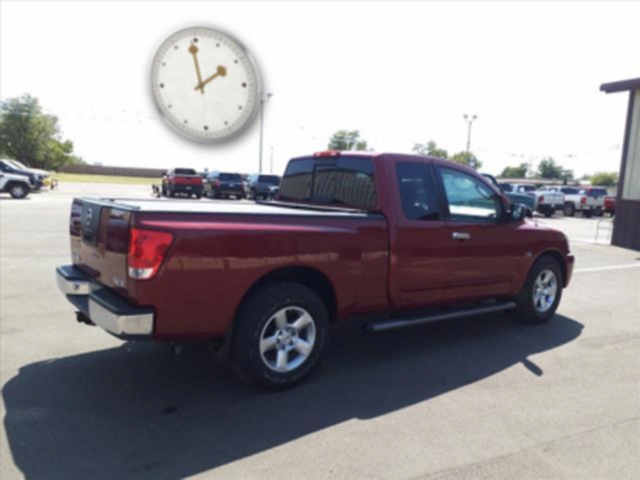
1.59
